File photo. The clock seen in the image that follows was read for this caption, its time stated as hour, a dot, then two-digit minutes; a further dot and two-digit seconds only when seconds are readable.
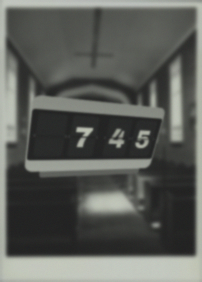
7.45
